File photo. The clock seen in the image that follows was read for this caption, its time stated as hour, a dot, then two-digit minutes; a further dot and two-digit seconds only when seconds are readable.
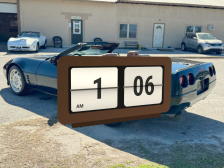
1.06
